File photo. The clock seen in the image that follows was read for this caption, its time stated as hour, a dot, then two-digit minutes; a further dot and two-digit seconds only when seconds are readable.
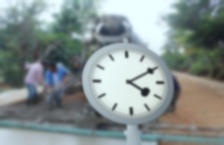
4.10
